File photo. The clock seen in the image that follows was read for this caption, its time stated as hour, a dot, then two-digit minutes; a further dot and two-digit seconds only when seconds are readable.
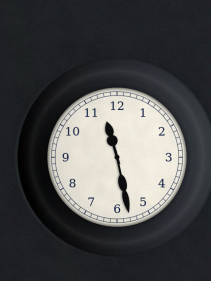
11.28
